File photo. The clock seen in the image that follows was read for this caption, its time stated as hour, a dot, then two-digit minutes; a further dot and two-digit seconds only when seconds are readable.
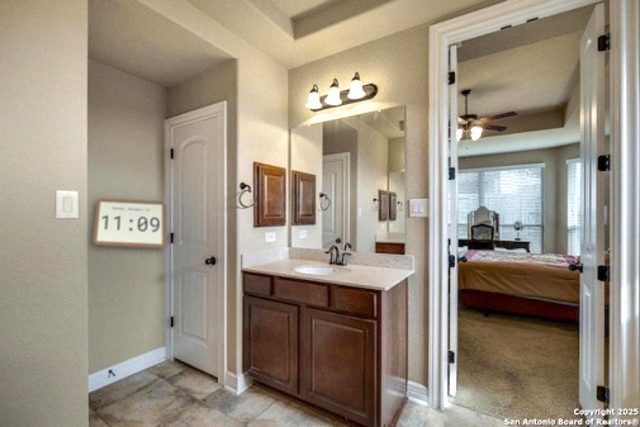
11.09
